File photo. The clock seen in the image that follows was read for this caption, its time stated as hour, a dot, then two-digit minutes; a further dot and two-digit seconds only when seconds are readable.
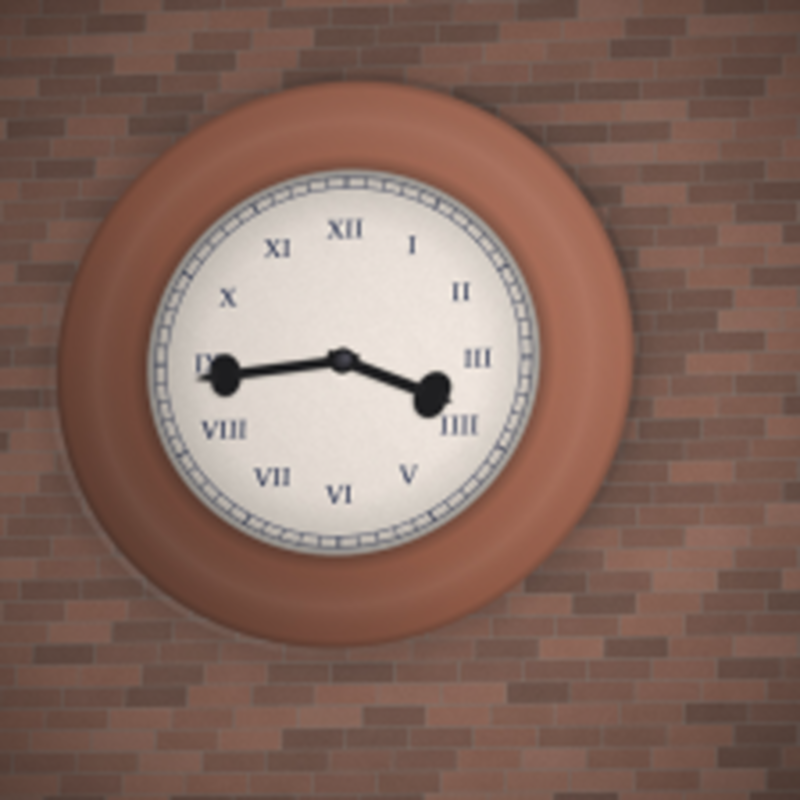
3.44
